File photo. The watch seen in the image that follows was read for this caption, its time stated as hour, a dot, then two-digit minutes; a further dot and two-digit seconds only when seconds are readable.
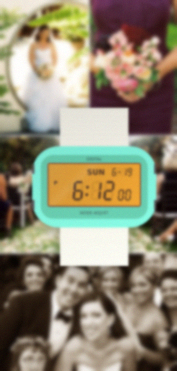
6.12.00
